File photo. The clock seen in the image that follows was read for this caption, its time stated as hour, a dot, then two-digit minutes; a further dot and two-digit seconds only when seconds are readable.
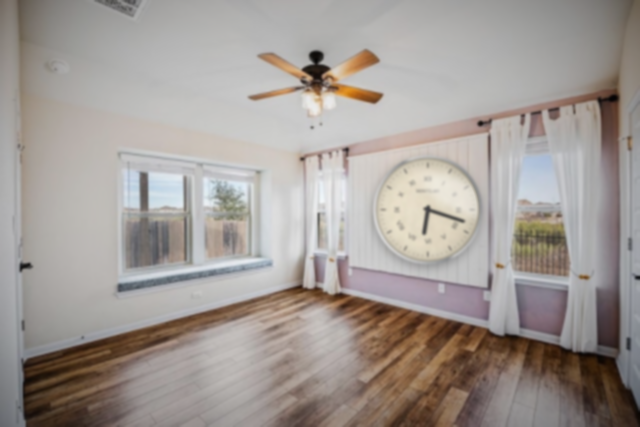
6.18
